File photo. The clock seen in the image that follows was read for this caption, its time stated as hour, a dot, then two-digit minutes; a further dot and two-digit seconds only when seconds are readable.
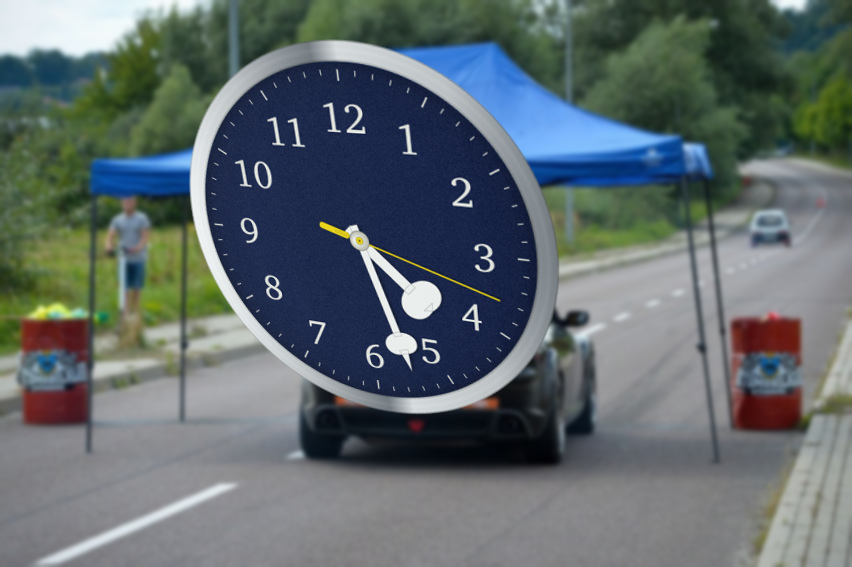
4.27.18
